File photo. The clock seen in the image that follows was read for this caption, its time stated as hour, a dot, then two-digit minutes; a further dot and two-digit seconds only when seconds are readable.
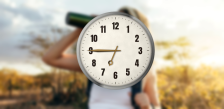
6.45
